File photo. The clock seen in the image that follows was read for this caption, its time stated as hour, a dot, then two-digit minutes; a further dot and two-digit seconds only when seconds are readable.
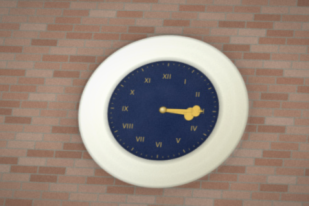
3.15
